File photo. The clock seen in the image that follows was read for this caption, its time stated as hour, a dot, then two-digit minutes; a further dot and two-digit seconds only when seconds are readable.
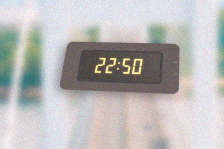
22.50
